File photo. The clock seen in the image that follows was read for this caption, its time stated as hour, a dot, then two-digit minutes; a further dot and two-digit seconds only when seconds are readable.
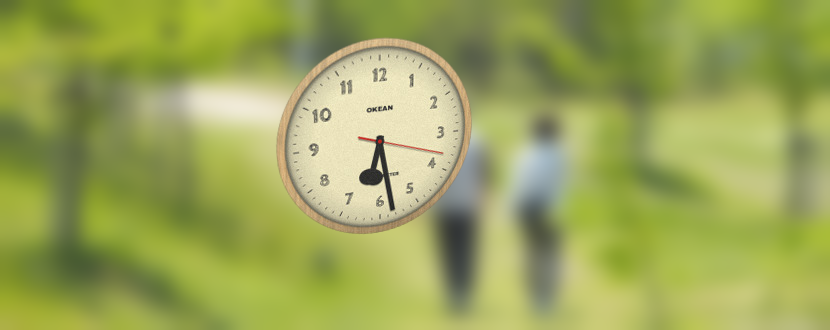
6.28.18
